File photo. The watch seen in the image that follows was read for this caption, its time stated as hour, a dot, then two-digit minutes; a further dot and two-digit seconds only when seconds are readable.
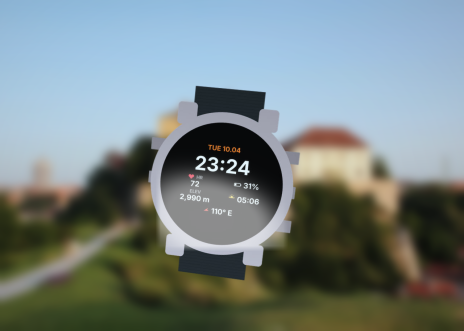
23.24
